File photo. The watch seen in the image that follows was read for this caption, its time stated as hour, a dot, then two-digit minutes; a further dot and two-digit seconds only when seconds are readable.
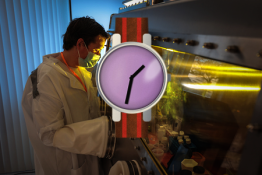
1.32
